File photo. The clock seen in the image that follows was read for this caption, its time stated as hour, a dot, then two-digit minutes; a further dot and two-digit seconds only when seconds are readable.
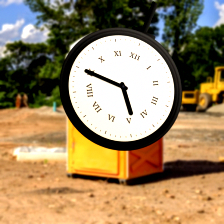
4.45
